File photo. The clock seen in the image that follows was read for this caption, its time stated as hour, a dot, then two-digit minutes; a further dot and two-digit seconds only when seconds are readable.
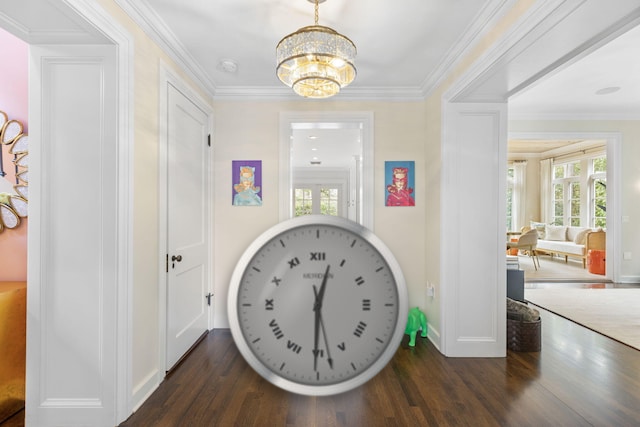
12.30.28
